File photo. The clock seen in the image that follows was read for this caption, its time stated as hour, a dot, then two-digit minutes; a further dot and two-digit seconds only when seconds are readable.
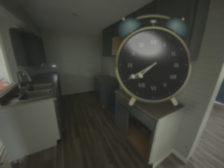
7.40
